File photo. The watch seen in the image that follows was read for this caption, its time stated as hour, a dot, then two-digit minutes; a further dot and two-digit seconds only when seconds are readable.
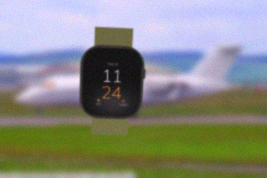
11.24
